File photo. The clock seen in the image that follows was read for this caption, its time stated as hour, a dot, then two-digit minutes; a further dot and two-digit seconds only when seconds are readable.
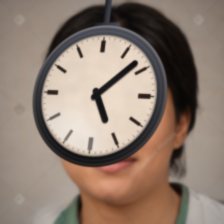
5.08
